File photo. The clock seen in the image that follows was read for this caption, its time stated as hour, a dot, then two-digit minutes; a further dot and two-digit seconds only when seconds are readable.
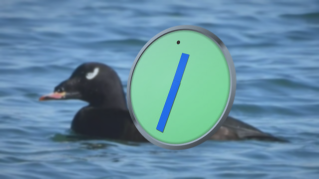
12.33
